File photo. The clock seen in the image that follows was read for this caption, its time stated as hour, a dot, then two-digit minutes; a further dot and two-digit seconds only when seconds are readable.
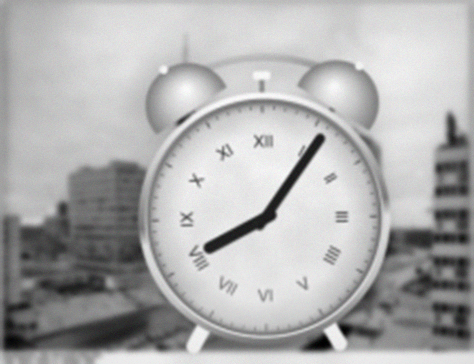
8.06
